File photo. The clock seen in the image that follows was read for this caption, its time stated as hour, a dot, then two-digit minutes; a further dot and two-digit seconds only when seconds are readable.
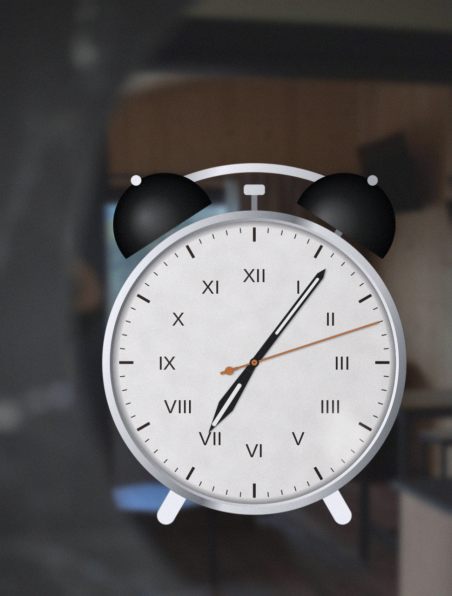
7.06.12
